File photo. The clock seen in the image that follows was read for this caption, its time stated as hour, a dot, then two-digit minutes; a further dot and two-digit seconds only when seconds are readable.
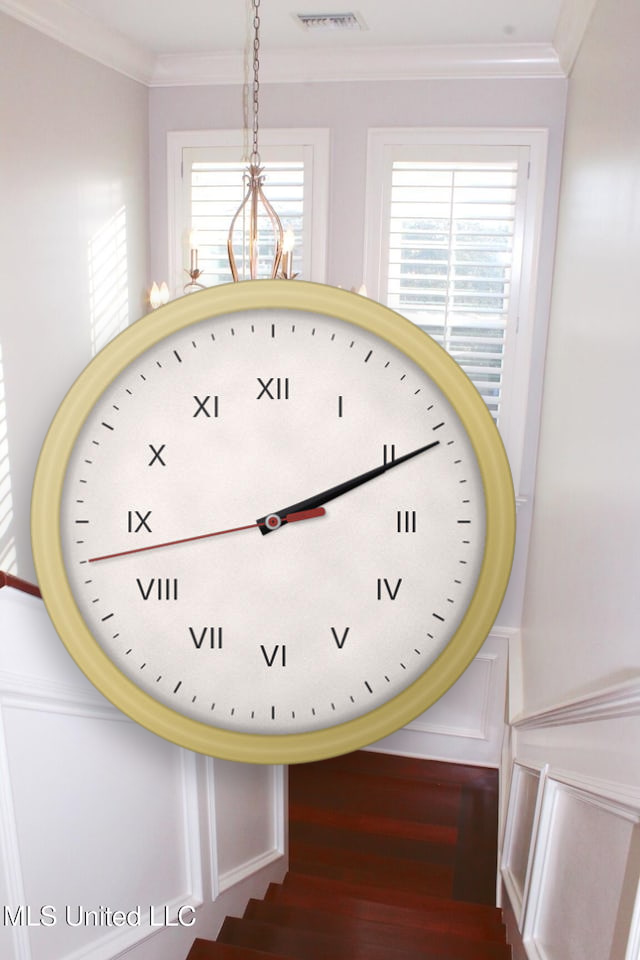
2.10.43
